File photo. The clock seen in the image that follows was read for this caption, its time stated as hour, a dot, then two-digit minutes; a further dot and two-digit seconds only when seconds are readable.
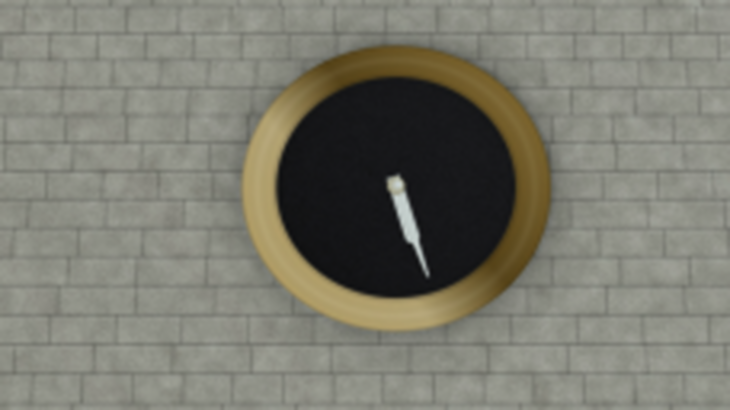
5.27
